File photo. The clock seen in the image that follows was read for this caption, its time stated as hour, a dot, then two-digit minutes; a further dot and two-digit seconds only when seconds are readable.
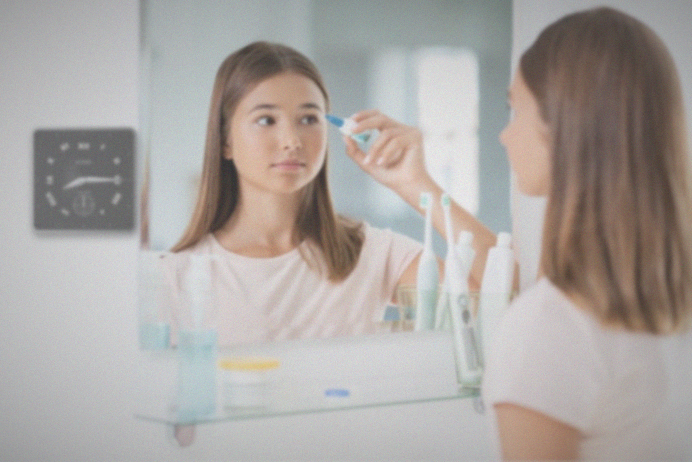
8.15
